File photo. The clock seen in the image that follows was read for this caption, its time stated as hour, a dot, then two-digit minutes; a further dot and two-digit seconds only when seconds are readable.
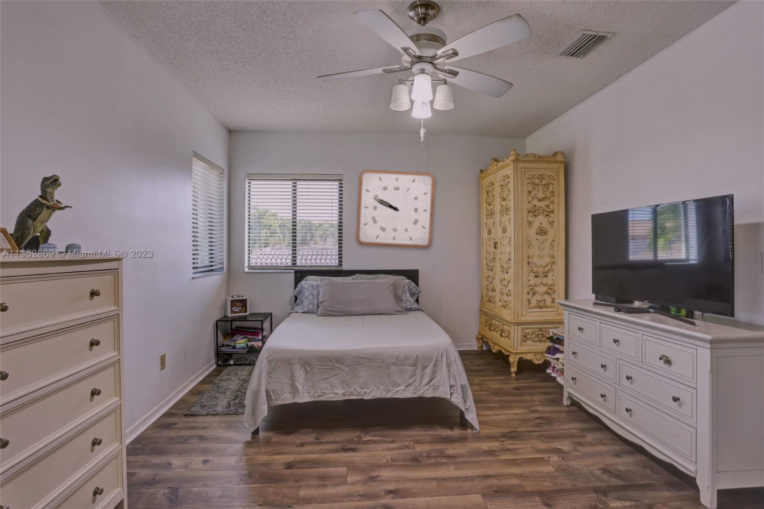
9.49
